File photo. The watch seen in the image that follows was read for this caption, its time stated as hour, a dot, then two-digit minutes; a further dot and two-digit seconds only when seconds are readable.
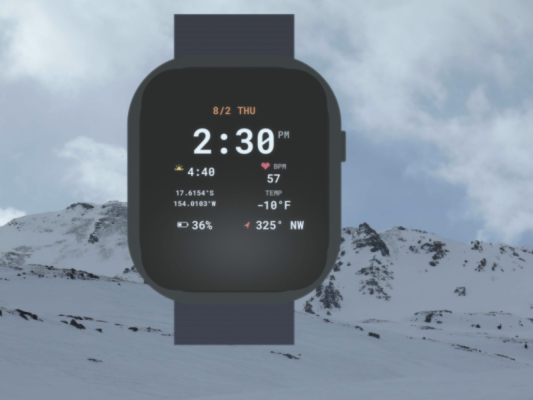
2.30
